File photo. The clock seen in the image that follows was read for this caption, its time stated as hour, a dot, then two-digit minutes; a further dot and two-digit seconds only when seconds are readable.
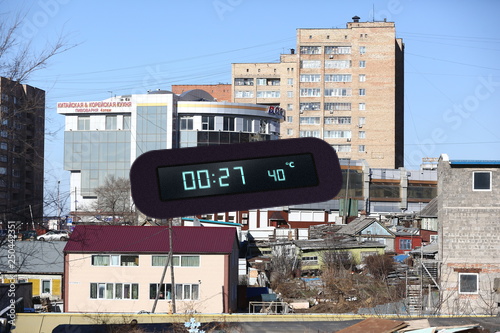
0.27
